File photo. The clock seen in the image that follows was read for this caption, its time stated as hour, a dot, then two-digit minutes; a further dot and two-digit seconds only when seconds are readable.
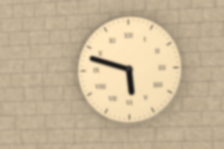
5.48
